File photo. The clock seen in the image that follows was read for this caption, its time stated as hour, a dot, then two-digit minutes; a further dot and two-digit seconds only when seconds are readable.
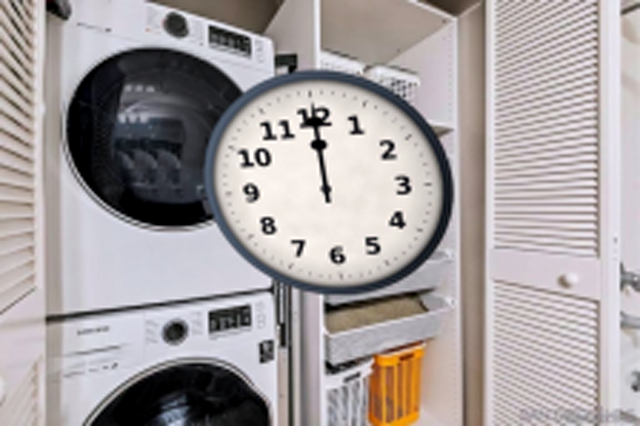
12.00
